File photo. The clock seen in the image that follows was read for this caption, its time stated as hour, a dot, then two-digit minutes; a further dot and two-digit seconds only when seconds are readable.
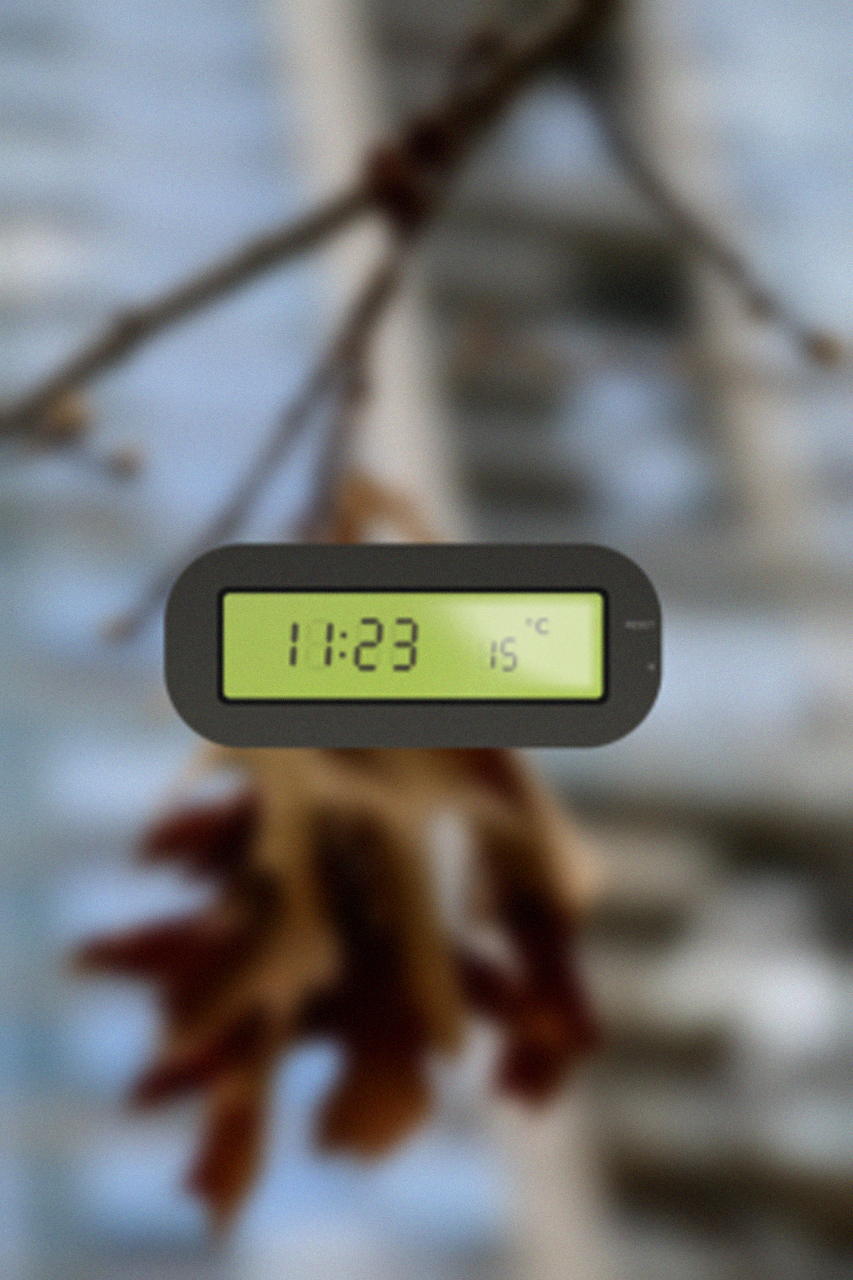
11.23
